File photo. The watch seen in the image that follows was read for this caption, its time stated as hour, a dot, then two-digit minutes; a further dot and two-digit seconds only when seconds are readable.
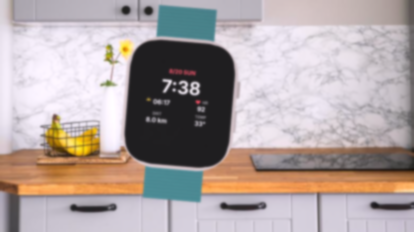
7.38
